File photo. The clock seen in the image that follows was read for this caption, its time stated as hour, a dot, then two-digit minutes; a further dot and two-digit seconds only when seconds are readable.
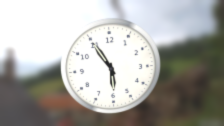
5.55
